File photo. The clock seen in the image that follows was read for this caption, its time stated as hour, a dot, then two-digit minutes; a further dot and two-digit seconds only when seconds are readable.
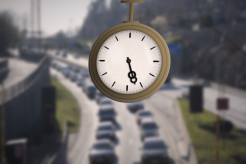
5.27
